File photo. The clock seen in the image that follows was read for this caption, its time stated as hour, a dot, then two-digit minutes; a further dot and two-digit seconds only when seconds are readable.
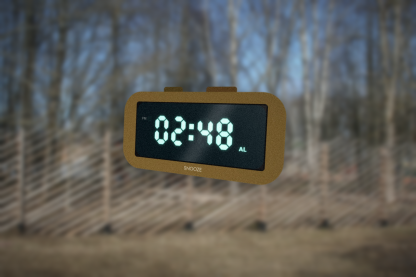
2.48
